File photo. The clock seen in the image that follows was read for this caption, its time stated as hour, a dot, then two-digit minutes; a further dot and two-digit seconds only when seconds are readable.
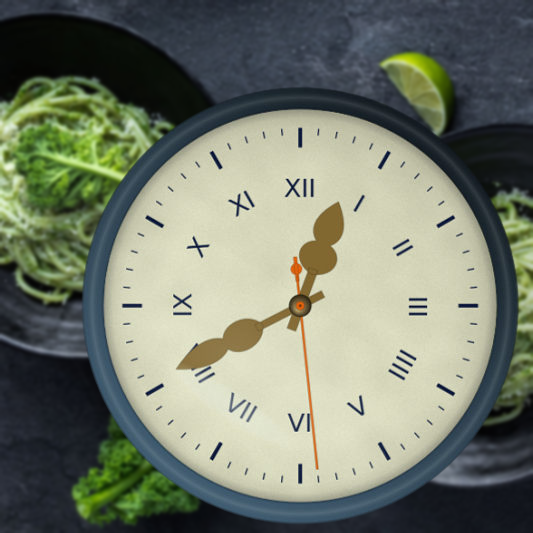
12.40.29
